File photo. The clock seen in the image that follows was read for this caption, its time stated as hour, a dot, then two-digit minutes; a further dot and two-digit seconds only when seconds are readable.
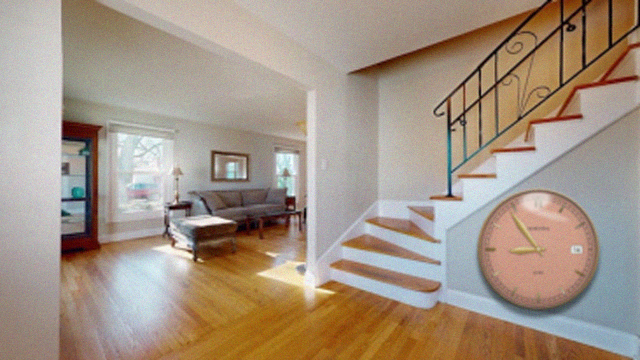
8.54
